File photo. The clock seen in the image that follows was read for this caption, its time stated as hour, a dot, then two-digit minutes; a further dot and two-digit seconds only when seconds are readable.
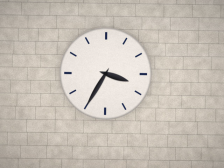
3.35
